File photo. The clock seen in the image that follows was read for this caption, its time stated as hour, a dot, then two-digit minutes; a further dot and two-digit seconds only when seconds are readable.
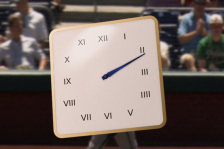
2.11
